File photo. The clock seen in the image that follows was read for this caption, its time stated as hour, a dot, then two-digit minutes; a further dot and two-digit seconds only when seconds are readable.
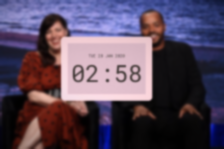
2.58
